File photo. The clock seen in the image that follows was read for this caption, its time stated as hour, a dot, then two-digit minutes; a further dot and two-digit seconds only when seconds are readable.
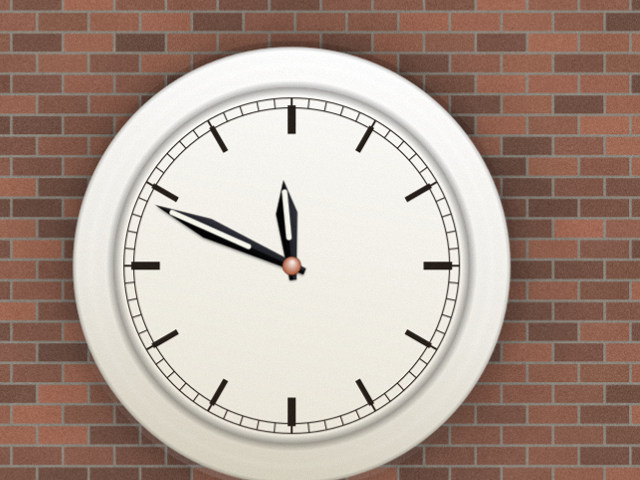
11.49
